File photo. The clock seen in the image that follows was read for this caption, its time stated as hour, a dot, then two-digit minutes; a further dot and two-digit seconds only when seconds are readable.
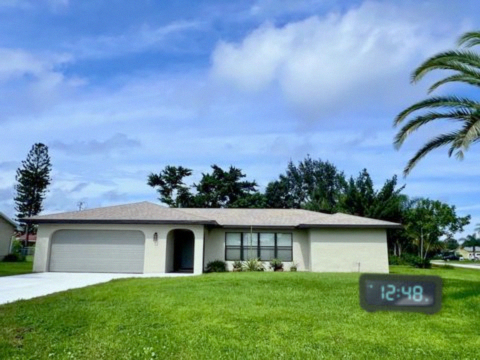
12.48
